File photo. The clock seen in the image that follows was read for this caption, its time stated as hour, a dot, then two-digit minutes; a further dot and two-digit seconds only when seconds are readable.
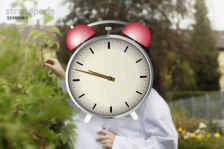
9.48
